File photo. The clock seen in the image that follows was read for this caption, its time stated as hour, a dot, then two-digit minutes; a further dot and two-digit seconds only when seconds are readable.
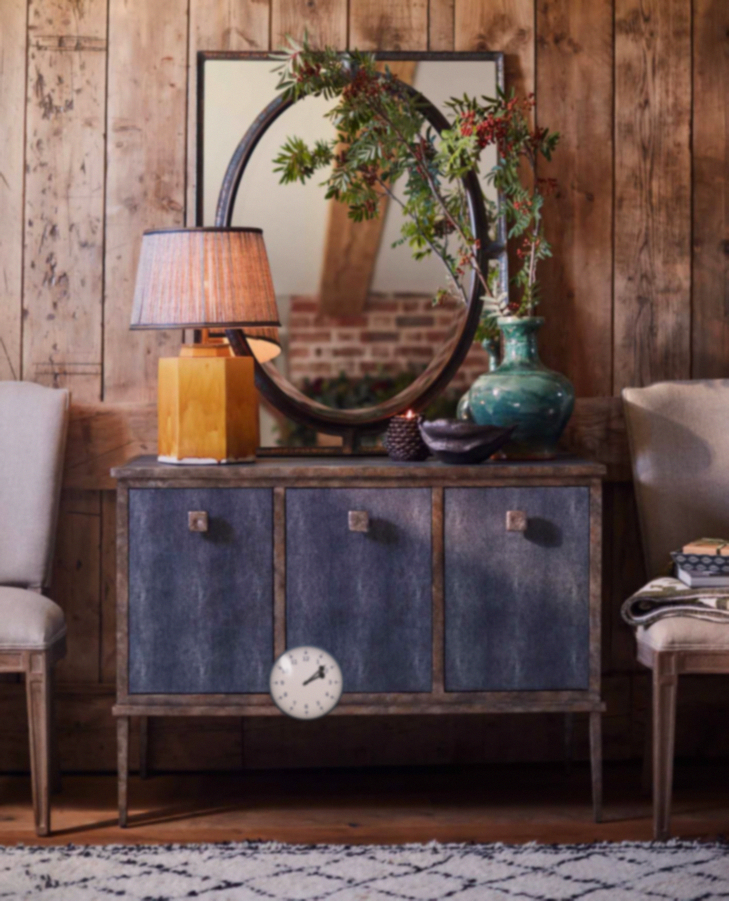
2.08
